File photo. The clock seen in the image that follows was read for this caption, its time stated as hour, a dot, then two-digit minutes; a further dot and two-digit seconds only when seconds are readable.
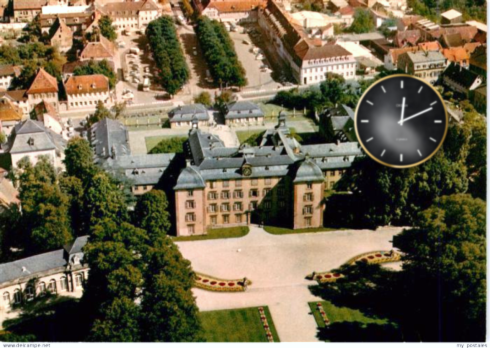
12.11
